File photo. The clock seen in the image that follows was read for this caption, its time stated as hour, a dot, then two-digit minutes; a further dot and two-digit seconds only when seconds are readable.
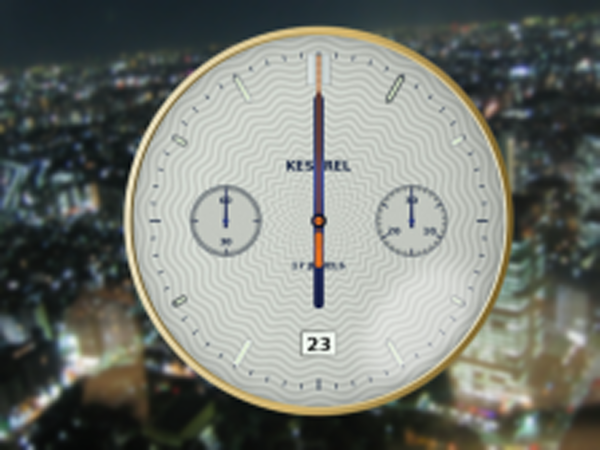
6.00
